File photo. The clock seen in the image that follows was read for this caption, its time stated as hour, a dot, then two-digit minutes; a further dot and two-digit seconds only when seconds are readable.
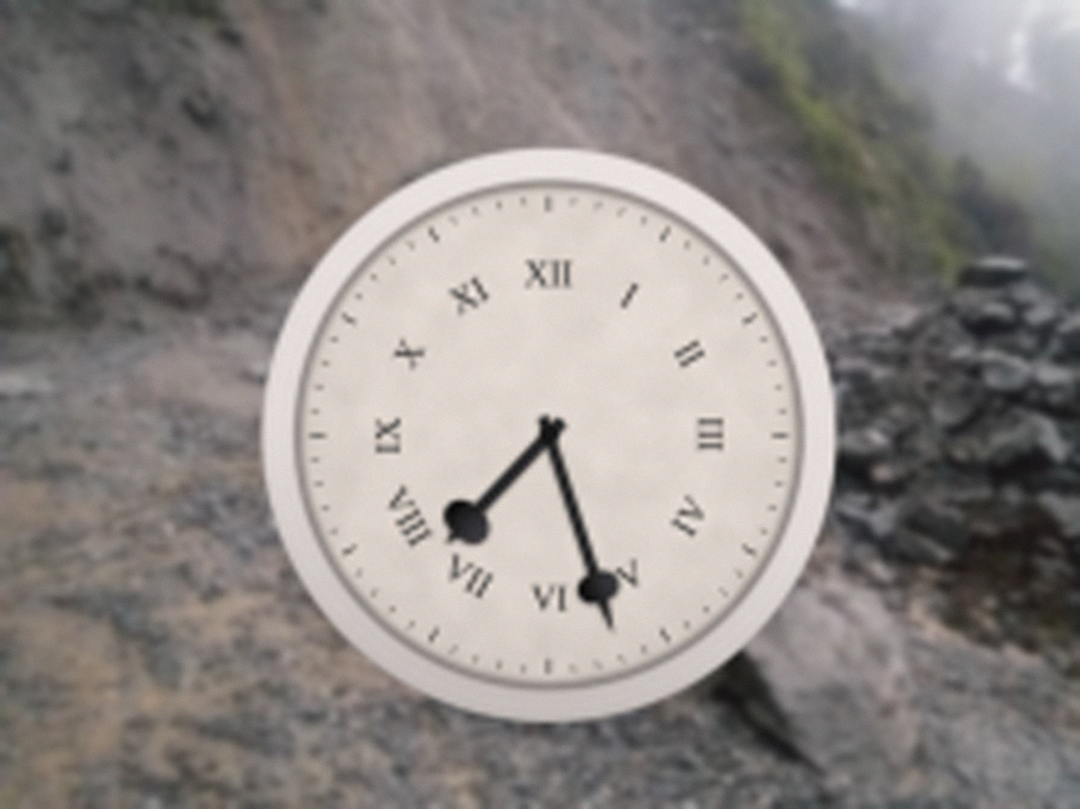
7.27
